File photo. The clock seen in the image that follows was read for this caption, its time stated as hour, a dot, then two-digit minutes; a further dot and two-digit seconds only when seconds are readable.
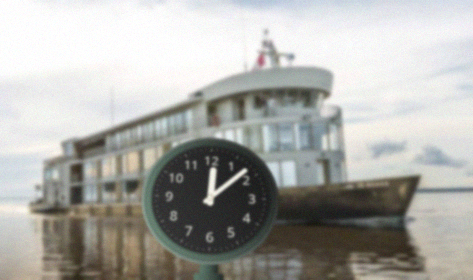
12.08
